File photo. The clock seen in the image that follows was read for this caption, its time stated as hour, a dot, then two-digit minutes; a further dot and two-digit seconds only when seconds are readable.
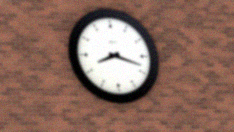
8.18
